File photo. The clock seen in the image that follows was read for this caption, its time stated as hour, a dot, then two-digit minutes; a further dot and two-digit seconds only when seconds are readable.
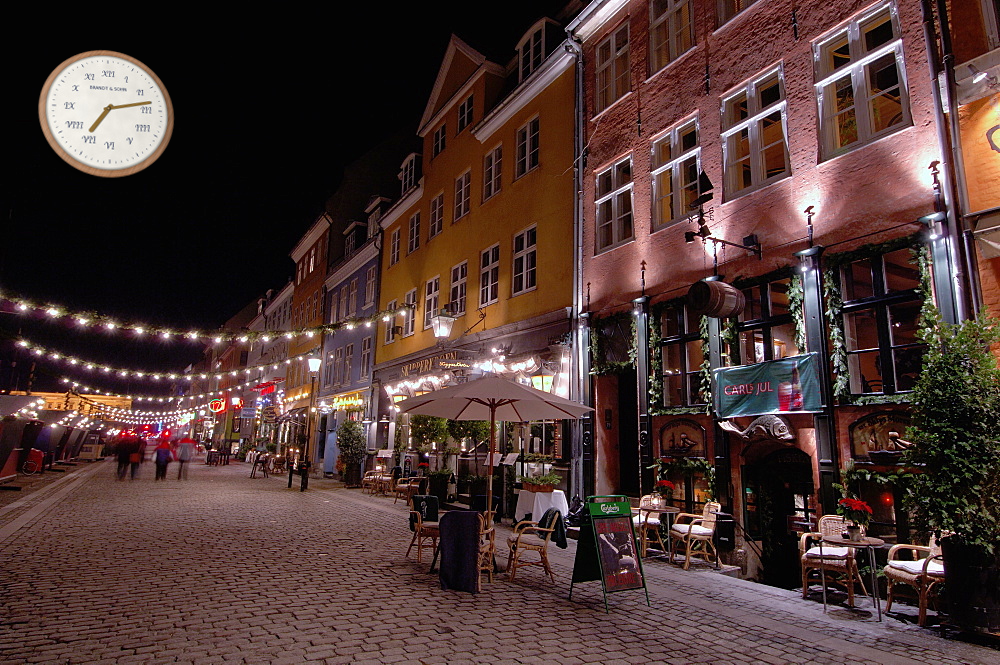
7.13
